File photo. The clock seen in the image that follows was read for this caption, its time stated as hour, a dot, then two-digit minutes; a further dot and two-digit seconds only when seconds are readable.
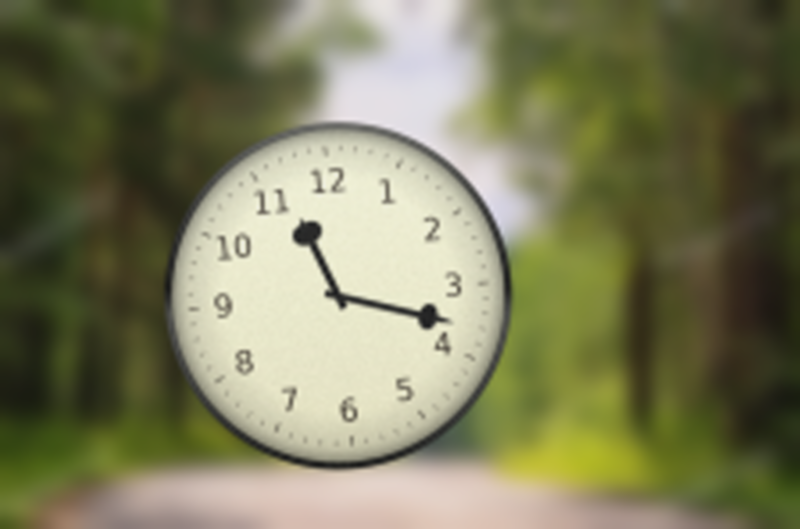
11.18
